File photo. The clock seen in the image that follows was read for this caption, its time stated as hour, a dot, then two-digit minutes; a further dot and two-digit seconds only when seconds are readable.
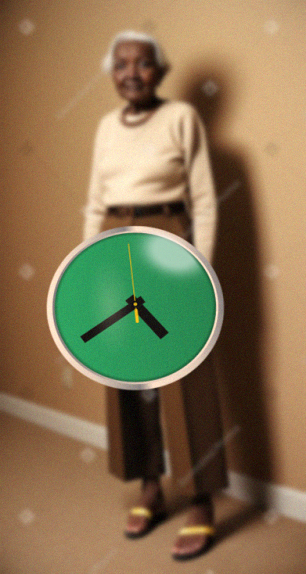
4.38.59
